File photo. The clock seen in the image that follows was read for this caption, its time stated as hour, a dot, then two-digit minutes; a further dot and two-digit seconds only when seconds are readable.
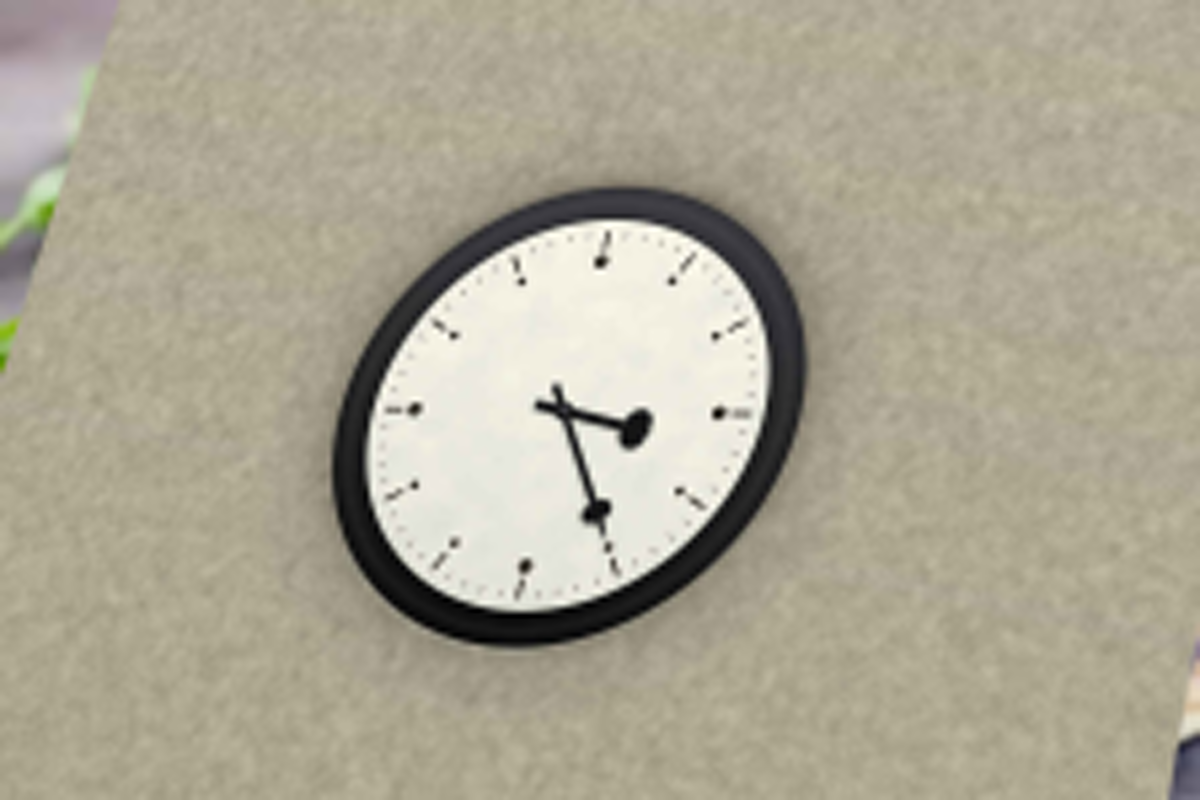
3.25
